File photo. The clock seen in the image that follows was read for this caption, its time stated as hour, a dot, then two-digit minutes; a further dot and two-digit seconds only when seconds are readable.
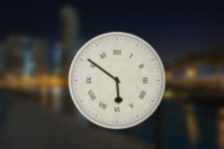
5.51
